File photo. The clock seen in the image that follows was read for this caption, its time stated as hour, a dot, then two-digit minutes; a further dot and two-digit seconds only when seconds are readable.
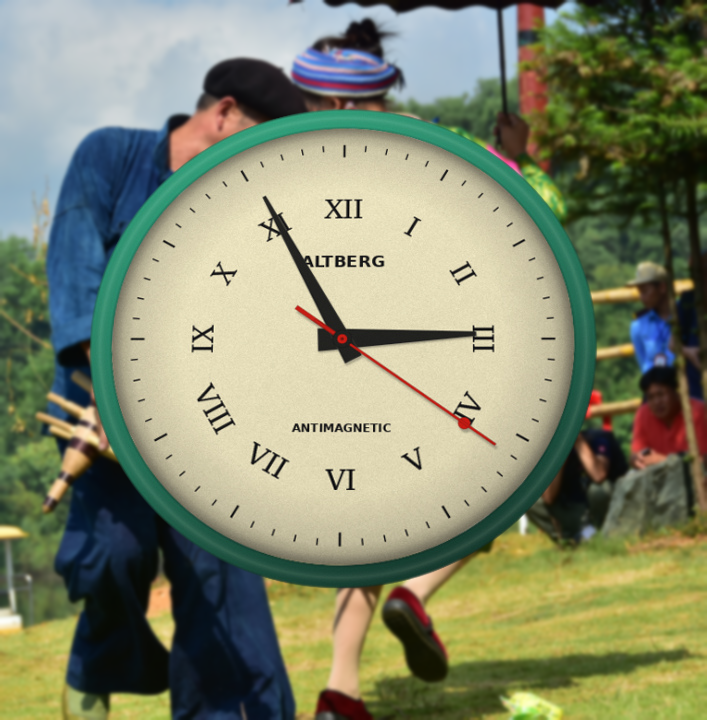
2.55.21
